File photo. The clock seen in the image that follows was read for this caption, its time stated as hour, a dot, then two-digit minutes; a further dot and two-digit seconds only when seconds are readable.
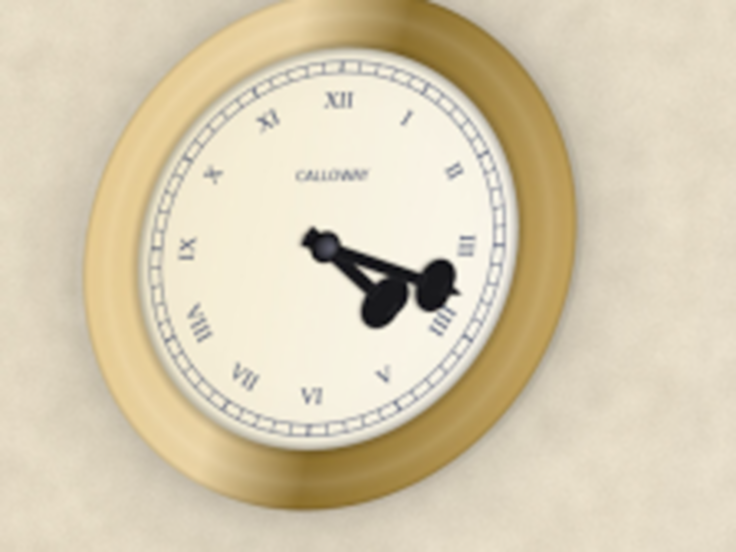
4.18
